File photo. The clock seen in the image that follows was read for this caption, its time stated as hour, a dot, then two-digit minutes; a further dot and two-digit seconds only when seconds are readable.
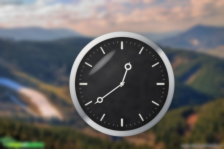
12.39
